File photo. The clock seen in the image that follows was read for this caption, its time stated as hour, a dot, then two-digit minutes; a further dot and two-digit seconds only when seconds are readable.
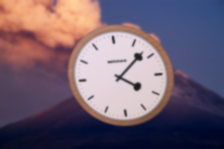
4.08
